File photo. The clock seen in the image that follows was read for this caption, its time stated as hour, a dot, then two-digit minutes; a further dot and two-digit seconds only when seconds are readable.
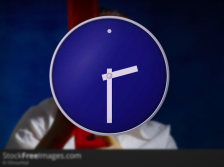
2.30
